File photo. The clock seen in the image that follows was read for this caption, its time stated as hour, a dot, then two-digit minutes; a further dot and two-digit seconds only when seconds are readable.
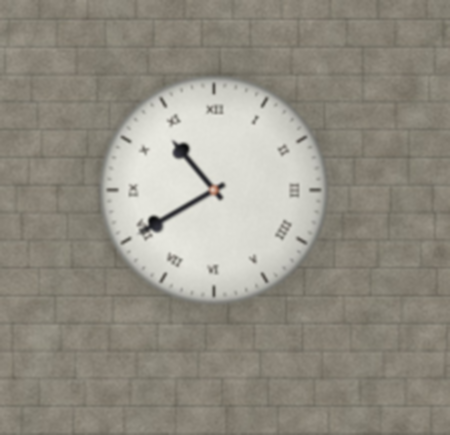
10.40
